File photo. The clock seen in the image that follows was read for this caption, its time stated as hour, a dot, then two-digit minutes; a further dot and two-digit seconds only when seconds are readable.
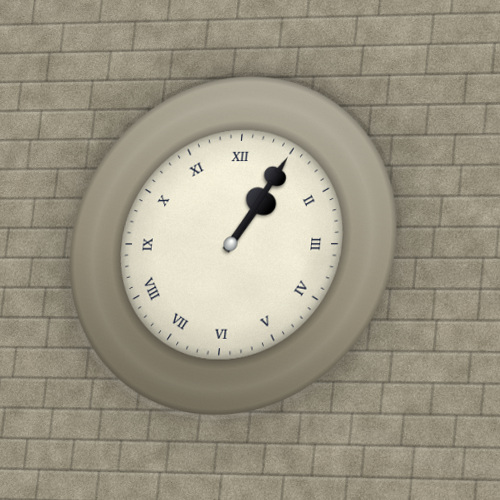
1.05
